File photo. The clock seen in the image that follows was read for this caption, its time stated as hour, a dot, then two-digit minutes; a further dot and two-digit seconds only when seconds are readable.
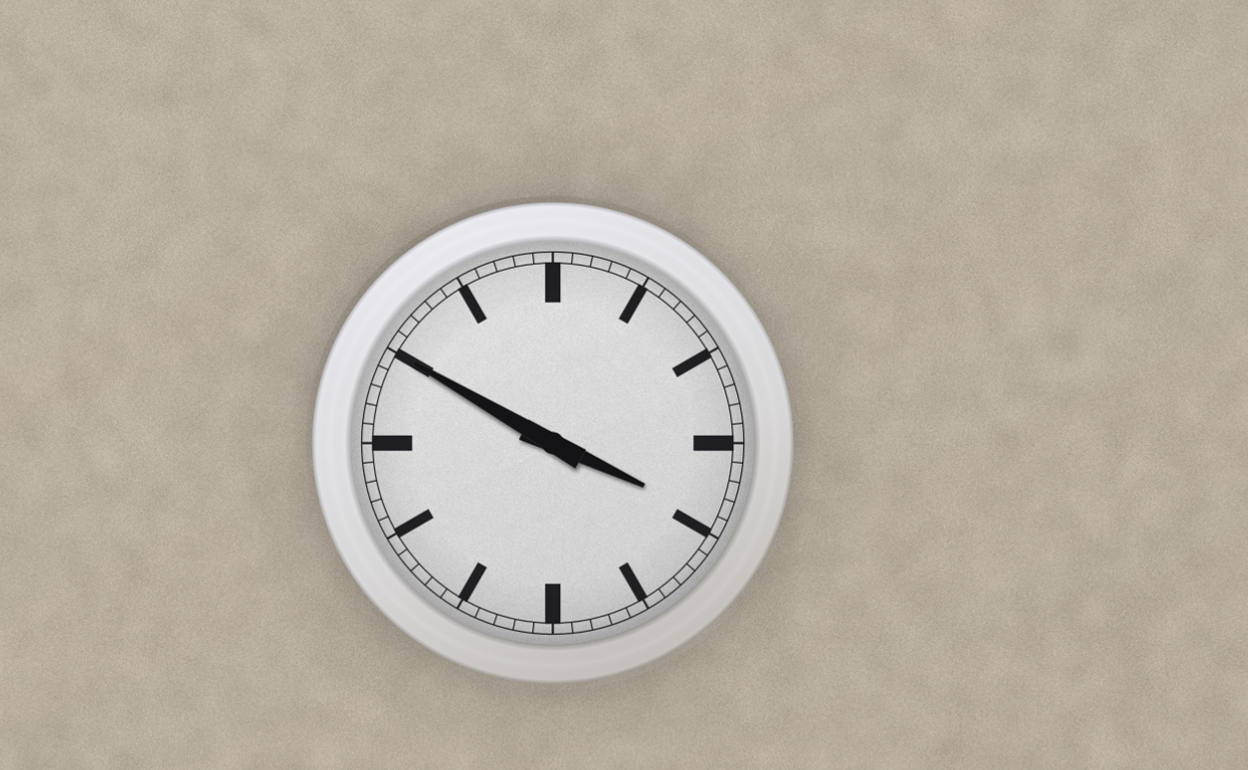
3.50
